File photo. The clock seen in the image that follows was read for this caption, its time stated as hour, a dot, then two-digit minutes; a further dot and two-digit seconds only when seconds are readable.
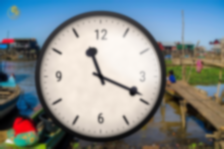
11.19
